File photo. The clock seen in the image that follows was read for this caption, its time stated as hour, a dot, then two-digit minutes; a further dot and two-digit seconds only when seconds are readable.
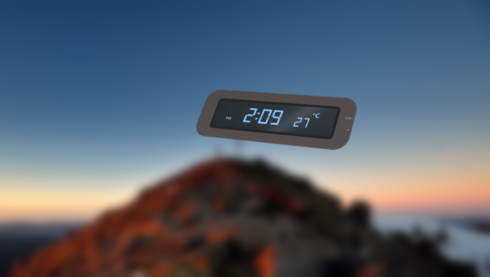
2.09
